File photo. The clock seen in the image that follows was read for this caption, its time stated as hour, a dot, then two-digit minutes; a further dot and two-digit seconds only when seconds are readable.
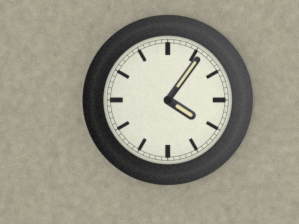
4.06
